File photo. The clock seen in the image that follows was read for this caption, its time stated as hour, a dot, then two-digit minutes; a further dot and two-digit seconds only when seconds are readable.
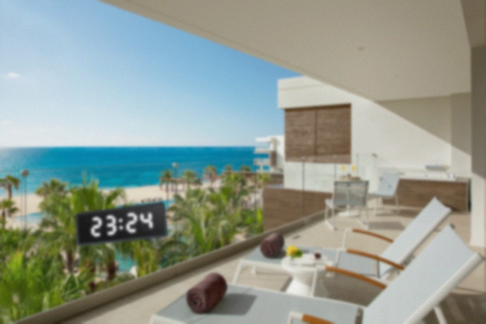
23.24
